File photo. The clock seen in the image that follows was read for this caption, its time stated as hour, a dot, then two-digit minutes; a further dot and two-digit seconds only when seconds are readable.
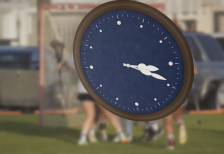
3.19
